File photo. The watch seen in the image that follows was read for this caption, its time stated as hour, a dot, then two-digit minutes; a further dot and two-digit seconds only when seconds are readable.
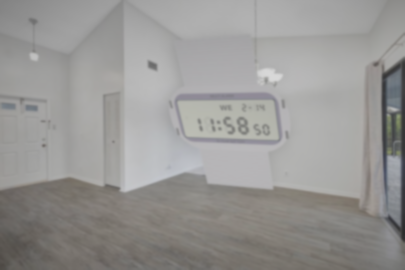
11.58.50
